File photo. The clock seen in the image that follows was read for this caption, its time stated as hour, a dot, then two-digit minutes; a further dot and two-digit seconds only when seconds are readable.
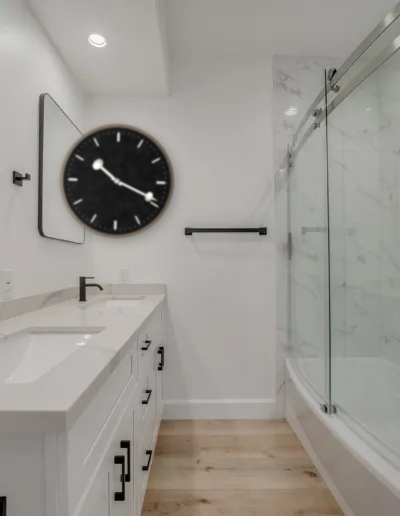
10.19
